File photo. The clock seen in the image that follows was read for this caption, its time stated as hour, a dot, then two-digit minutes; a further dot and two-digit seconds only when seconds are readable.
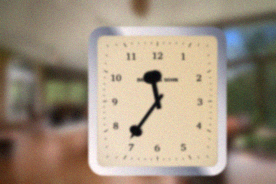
11.36
